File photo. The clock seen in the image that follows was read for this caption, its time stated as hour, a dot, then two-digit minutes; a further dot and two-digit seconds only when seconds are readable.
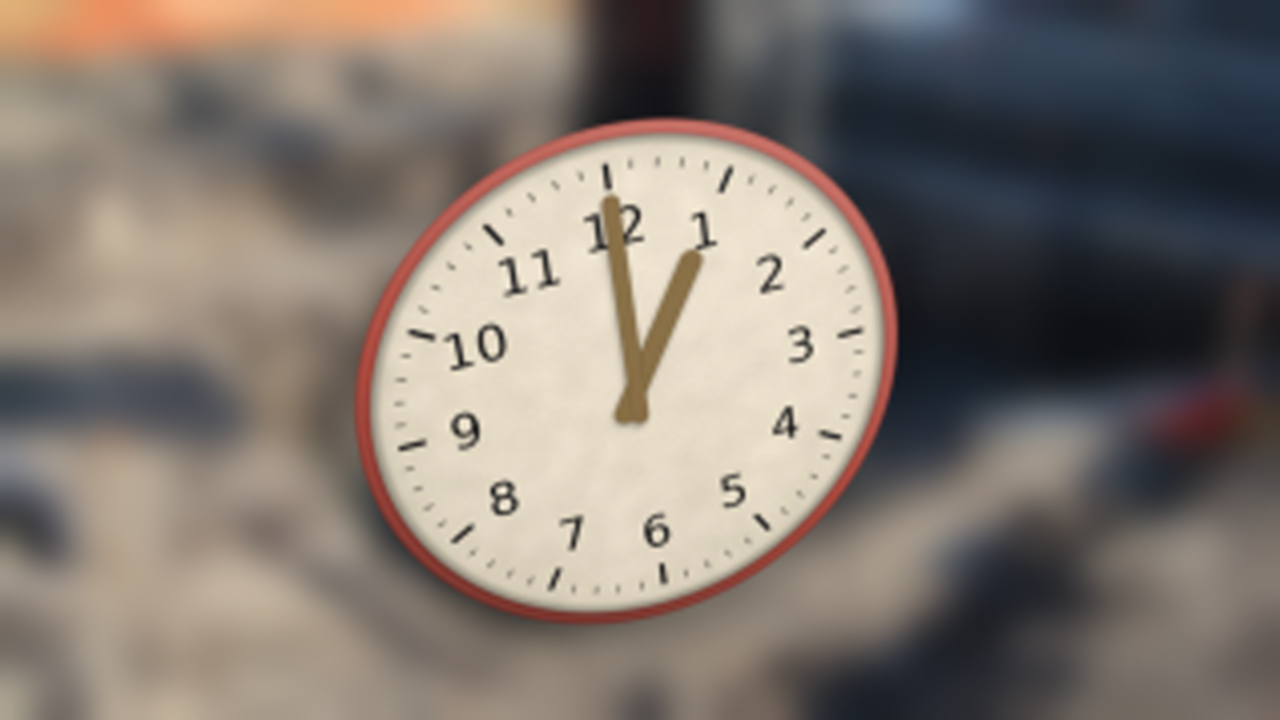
1.00
